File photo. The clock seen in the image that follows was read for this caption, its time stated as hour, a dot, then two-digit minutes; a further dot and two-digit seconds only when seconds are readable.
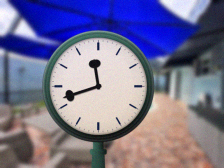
11.42
